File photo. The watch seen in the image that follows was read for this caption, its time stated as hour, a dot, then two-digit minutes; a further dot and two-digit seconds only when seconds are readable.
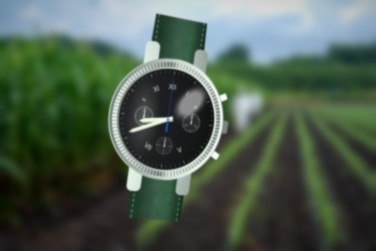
8.41
